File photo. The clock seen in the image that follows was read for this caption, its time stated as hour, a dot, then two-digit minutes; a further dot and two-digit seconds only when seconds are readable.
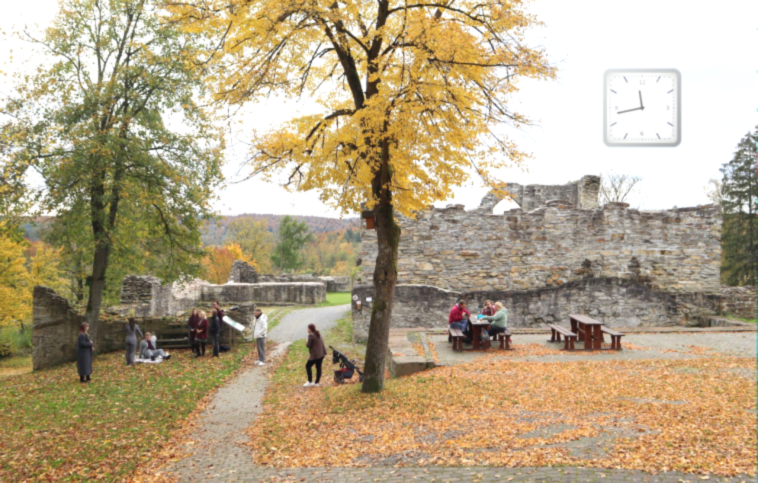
11.43
